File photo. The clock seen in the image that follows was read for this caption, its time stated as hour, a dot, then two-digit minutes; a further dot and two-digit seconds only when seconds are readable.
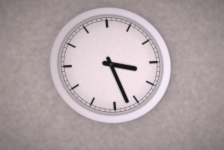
3.27
